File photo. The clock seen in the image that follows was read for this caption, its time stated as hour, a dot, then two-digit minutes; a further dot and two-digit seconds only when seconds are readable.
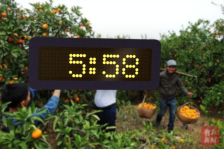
5.58
